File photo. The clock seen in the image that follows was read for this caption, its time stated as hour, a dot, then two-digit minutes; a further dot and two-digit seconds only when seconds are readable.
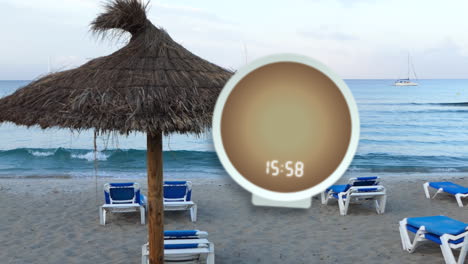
15.58
